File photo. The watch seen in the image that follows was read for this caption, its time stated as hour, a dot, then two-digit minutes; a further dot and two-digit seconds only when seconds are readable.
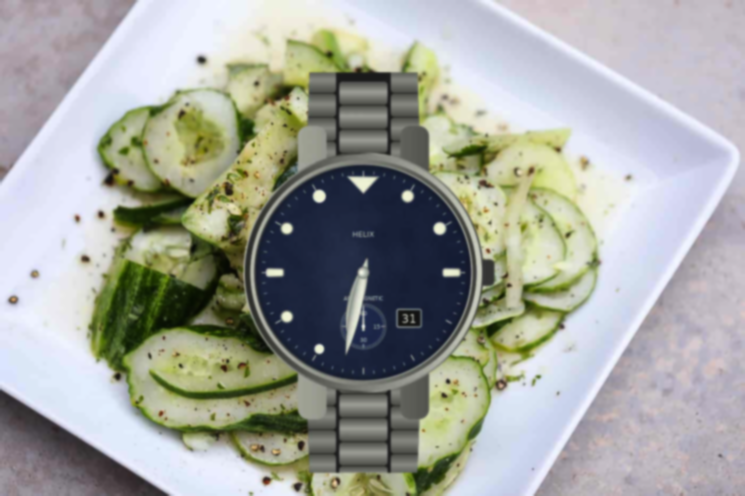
6.32
